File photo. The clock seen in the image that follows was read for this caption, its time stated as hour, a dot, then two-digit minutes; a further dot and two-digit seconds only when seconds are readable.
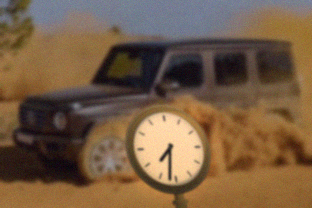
7.32
